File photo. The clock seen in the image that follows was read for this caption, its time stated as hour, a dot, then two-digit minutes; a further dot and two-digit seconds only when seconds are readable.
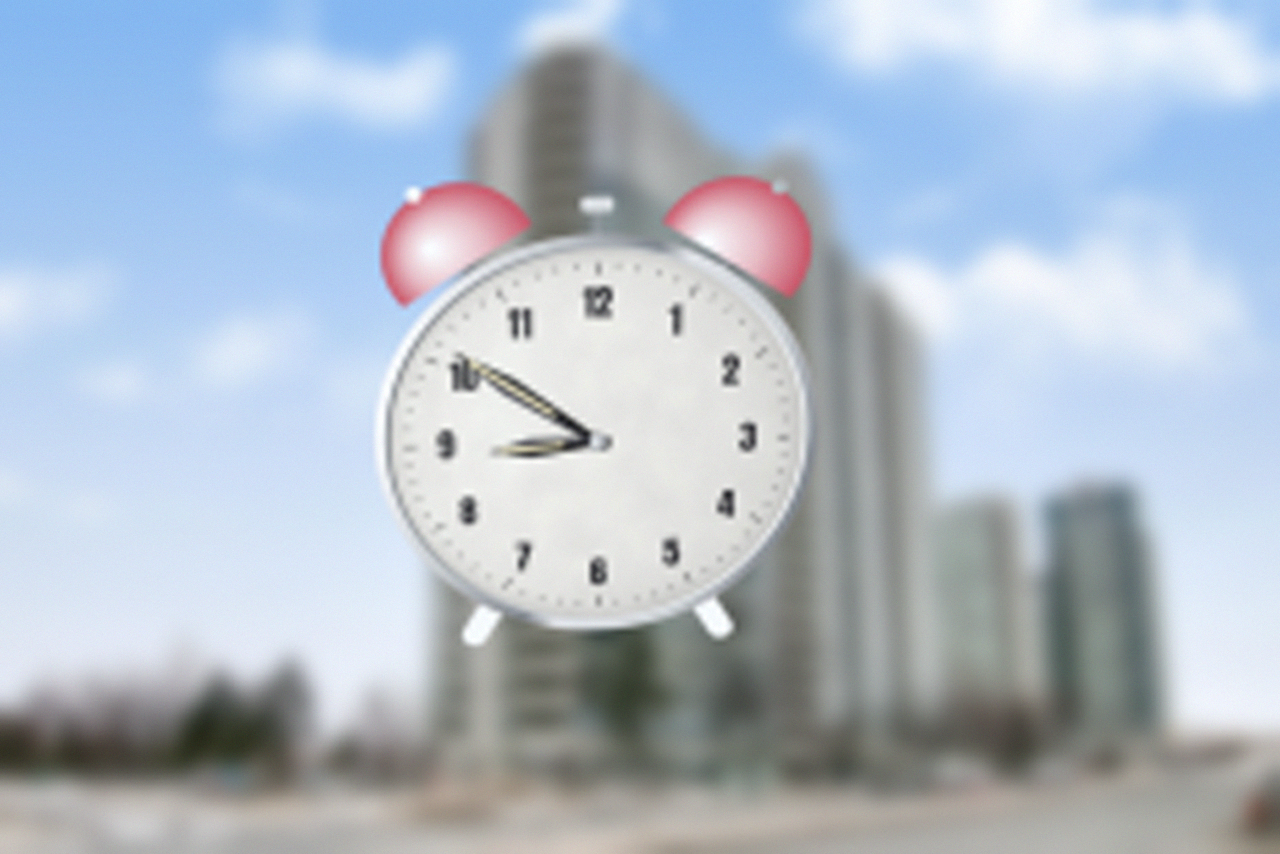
8.51
